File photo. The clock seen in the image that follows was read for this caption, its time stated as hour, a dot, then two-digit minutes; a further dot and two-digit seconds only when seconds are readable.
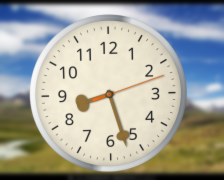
8.27.12
